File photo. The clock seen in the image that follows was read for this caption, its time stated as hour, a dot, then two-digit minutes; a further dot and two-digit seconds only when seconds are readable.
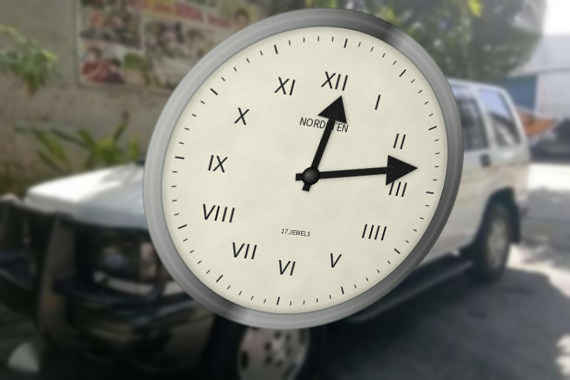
12.13
